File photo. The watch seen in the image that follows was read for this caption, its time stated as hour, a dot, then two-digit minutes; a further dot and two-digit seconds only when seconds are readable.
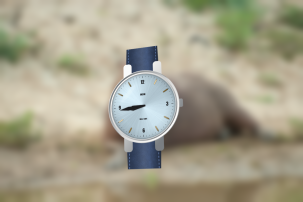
8.44
